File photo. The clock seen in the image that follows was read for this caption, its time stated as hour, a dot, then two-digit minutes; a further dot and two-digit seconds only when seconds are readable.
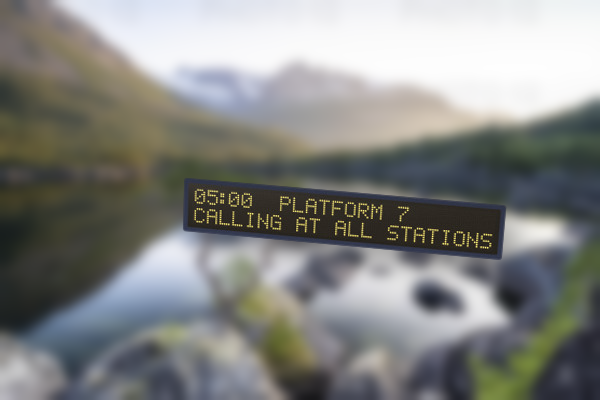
5.00
